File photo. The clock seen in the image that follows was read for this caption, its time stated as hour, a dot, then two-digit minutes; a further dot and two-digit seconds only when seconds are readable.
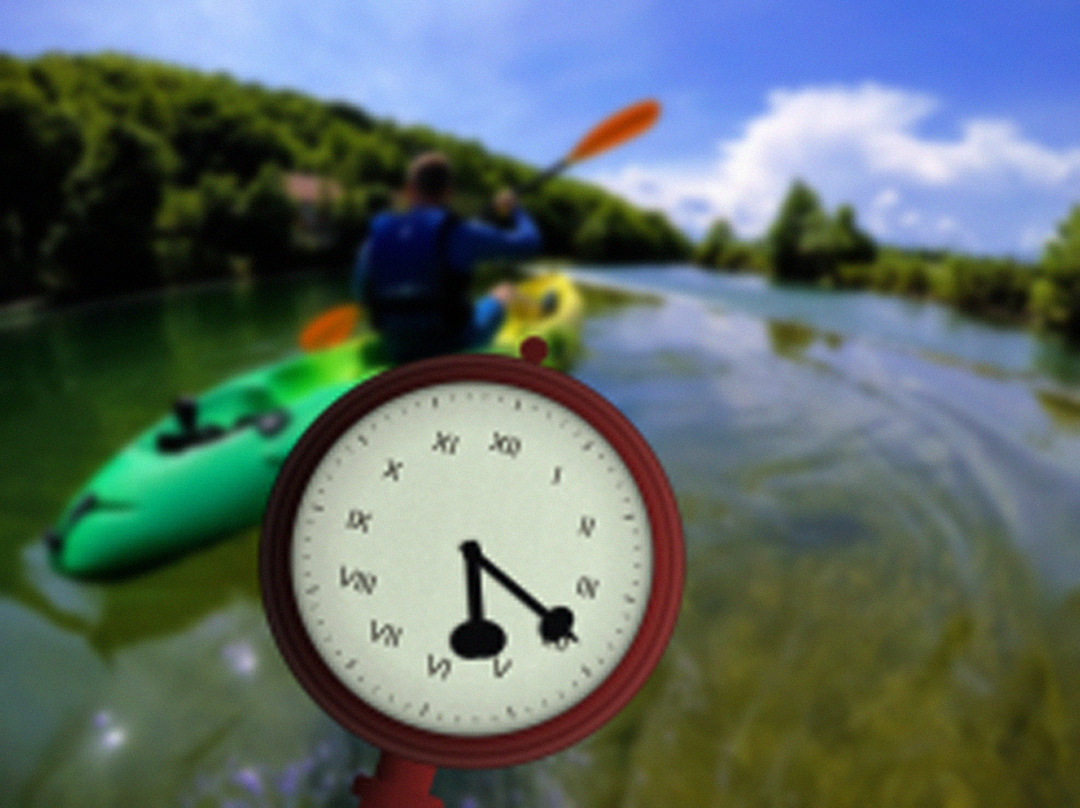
5.19
